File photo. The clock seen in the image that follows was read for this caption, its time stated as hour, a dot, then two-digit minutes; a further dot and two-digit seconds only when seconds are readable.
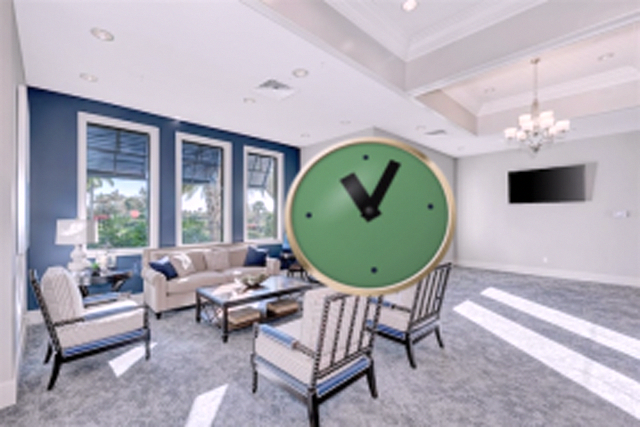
11.05
